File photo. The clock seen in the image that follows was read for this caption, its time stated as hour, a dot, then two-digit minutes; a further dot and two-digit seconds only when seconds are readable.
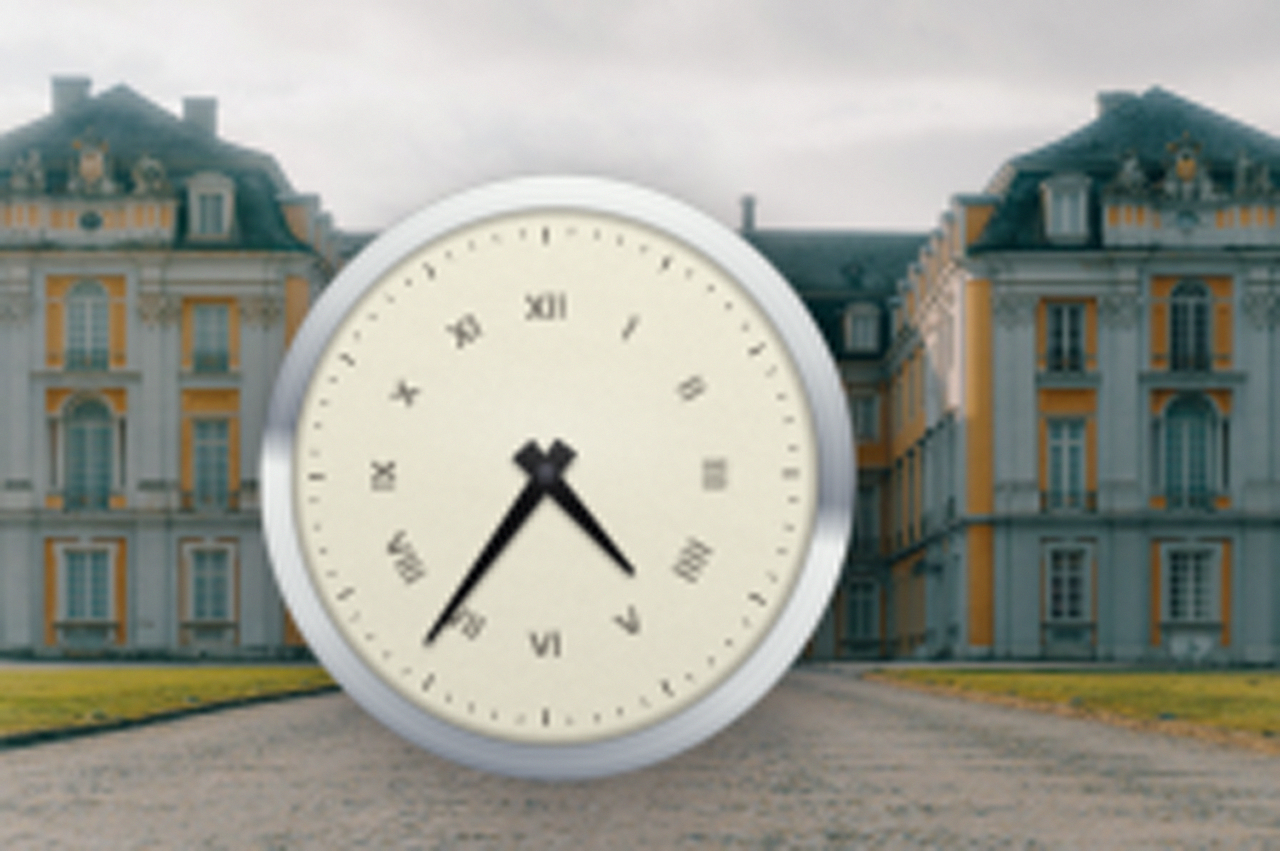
4.36
